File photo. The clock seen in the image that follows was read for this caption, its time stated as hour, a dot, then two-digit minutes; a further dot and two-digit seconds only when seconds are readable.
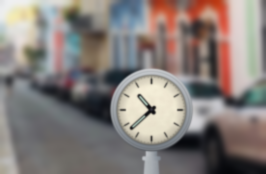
10.38
